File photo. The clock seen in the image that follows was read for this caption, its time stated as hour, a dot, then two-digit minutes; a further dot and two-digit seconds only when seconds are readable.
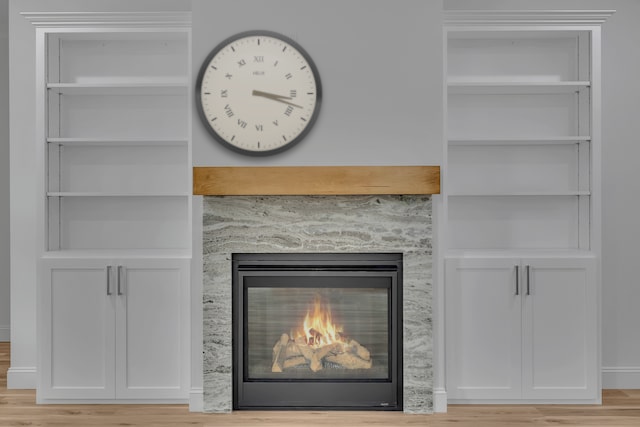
3.18
